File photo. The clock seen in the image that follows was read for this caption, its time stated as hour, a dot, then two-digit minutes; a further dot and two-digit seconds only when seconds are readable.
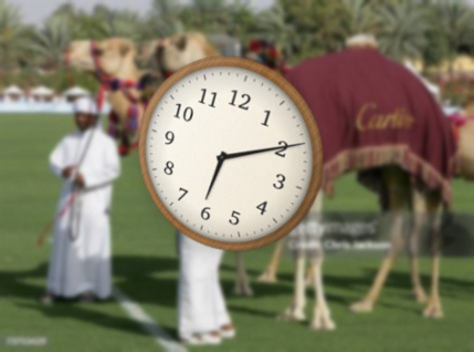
6.10
